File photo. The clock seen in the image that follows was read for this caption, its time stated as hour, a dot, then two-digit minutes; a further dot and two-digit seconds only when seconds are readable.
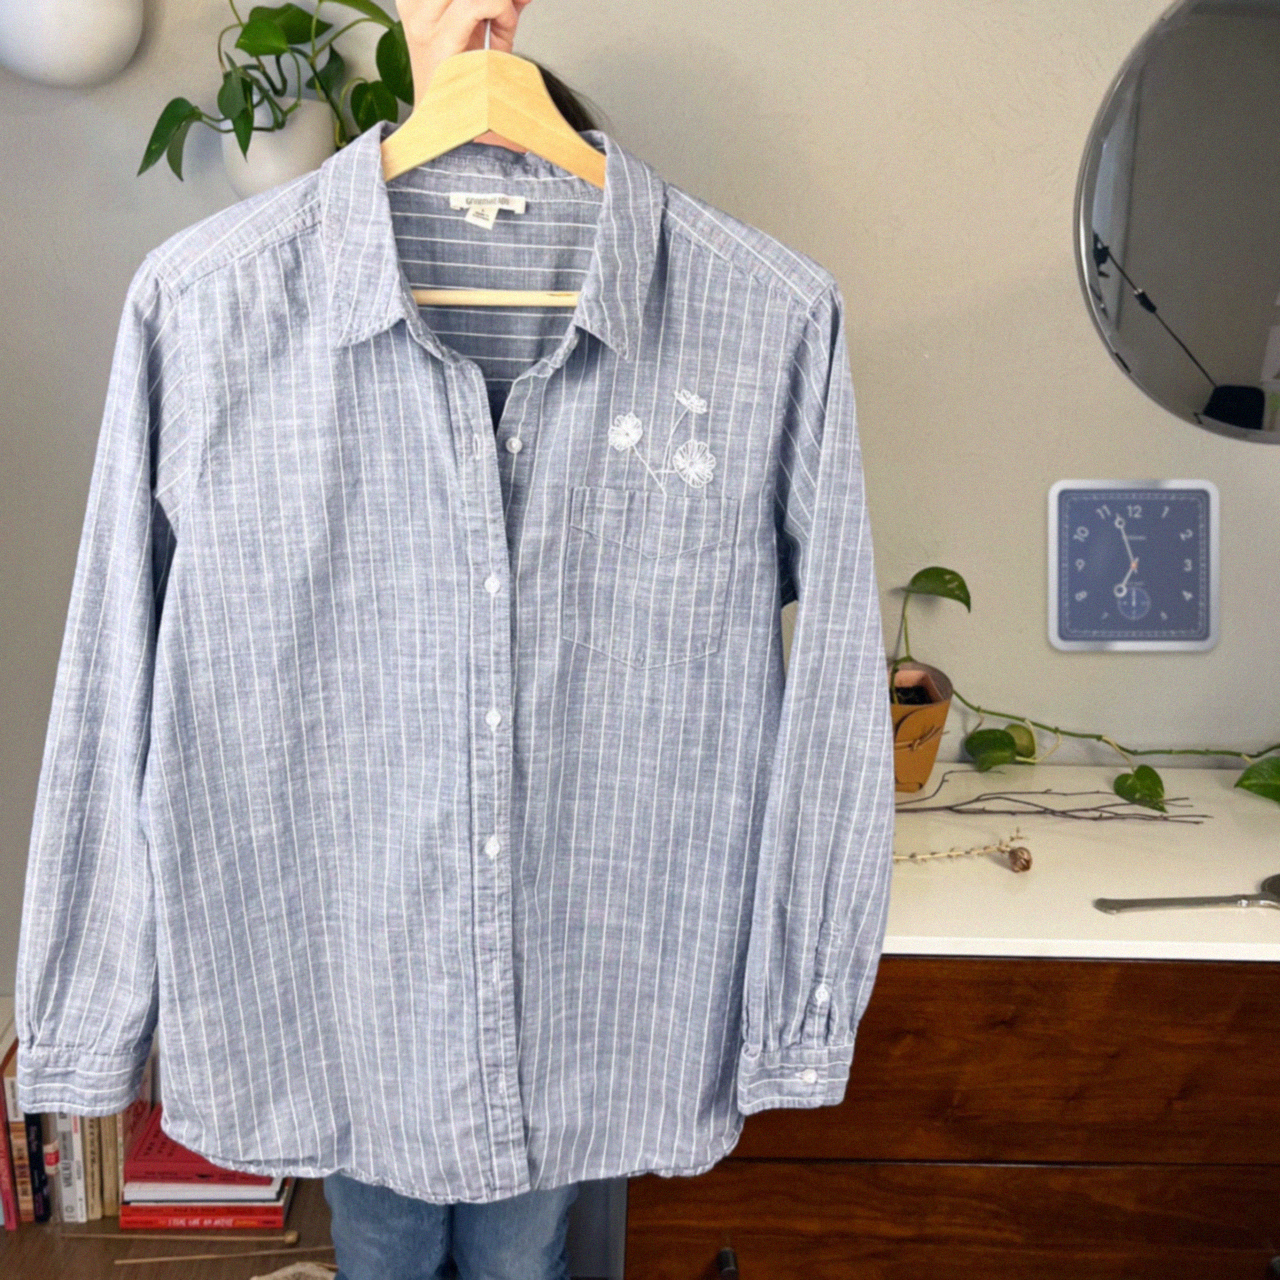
6.57
